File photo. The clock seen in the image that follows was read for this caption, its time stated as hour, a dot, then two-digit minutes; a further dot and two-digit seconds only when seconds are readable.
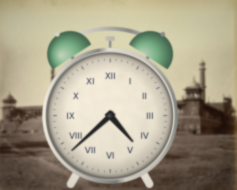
4.38
